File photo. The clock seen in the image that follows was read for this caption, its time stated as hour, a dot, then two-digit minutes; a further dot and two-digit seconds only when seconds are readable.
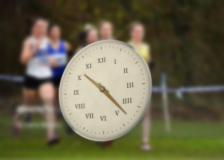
10.23
